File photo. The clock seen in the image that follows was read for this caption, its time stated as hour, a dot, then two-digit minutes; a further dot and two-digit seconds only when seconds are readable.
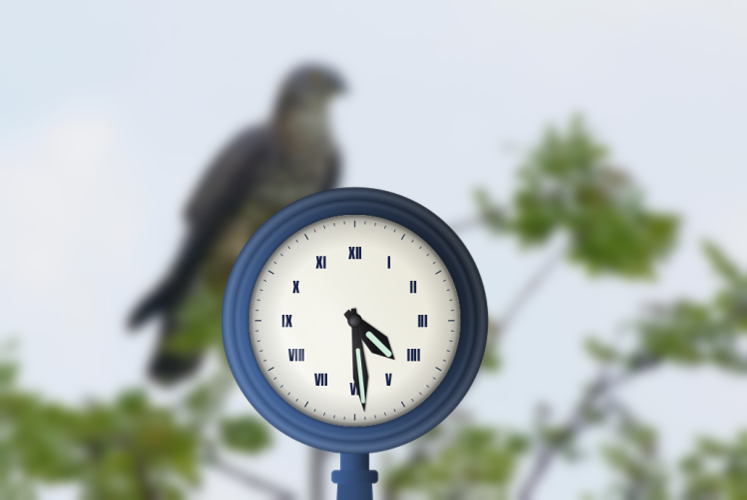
4.29
